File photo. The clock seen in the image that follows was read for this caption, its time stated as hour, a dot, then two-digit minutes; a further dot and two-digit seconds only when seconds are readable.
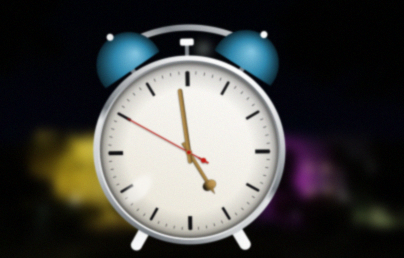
4.58.50
